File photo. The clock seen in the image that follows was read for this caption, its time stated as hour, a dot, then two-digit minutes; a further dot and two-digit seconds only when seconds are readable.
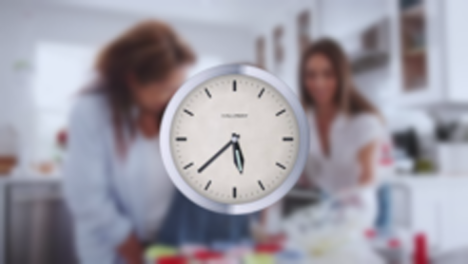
5.38
